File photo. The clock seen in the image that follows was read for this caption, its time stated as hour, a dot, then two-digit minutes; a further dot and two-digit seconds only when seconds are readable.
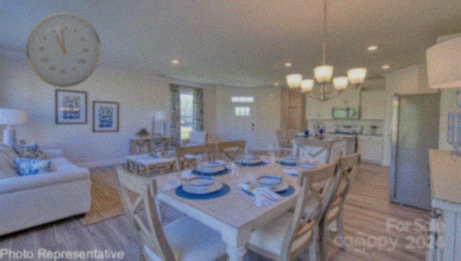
10.59
